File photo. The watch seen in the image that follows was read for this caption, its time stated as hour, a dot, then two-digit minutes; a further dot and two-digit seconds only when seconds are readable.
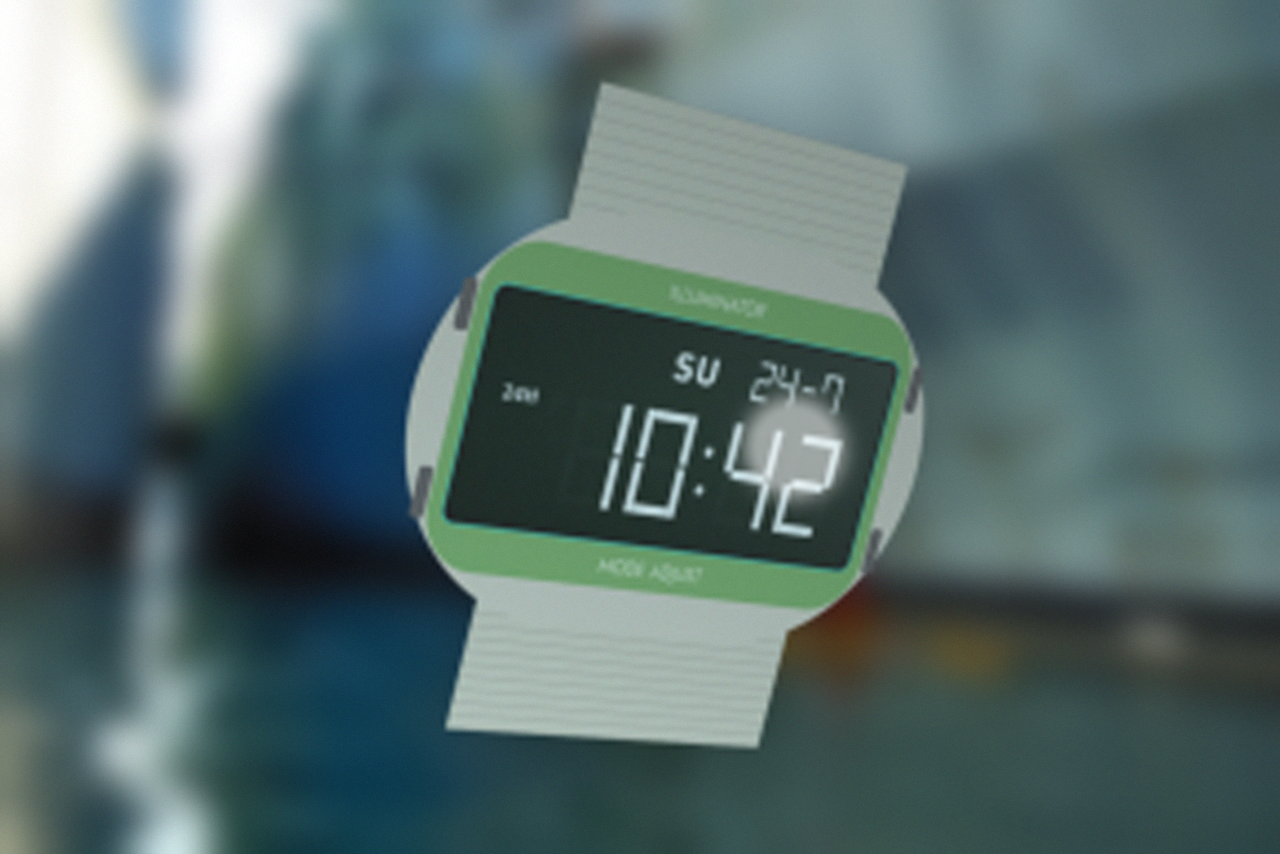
10.42
